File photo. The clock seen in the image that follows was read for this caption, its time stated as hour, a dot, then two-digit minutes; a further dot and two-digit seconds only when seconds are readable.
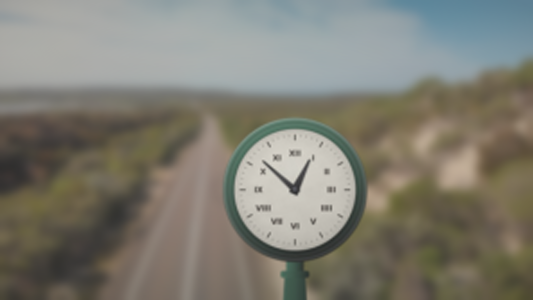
12.52
